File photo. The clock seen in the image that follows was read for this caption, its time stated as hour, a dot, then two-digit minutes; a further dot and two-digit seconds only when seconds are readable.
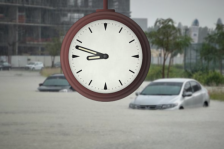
8.48
